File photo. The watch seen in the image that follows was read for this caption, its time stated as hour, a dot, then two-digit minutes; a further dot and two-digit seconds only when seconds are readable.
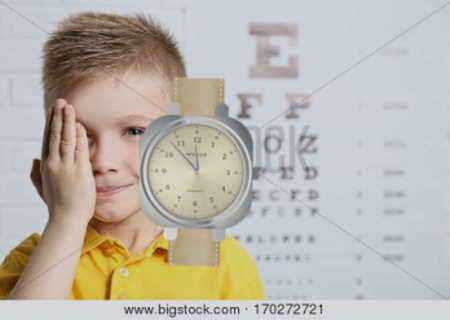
11.53
